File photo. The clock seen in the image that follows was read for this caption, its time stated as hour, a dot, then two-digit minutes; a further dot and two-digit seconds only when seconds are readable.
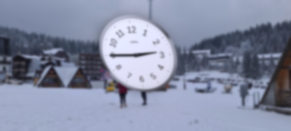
2.45
